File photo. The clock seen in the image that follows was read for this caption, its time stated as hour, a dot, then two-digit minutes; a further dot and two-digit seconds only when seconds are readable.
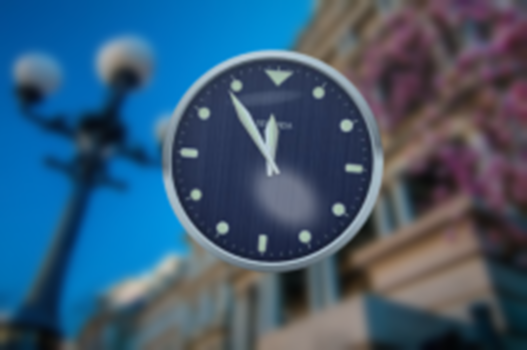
11.54
